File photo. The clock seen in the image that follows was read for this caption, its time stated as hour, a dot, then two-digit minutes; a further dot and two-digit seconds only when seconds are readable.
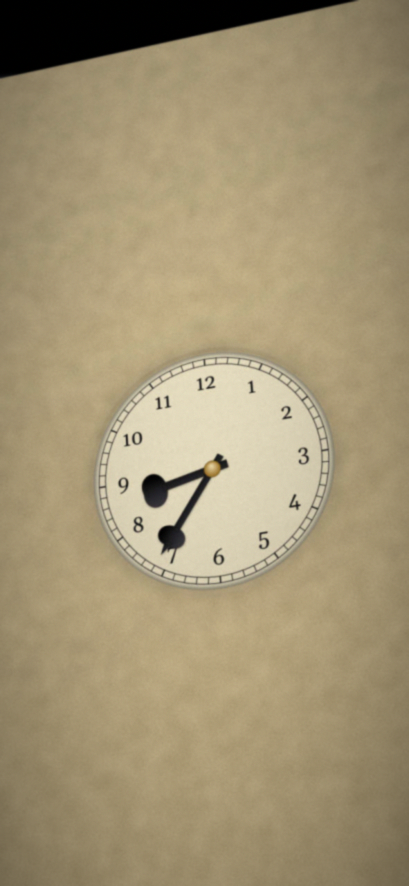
8.36
